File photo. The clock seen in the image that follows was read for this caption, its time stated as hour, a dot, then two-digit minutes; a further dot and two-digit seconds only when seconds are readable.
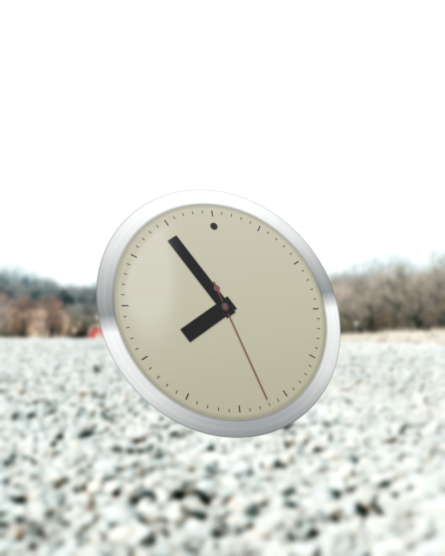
7.54.27
